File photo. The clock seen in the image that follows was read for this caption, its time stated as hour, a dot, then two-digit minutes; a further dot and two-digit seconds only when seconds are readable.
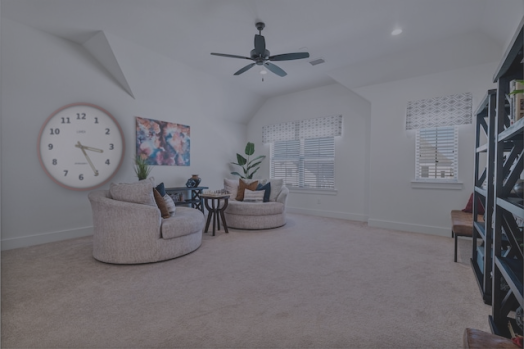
3.25
